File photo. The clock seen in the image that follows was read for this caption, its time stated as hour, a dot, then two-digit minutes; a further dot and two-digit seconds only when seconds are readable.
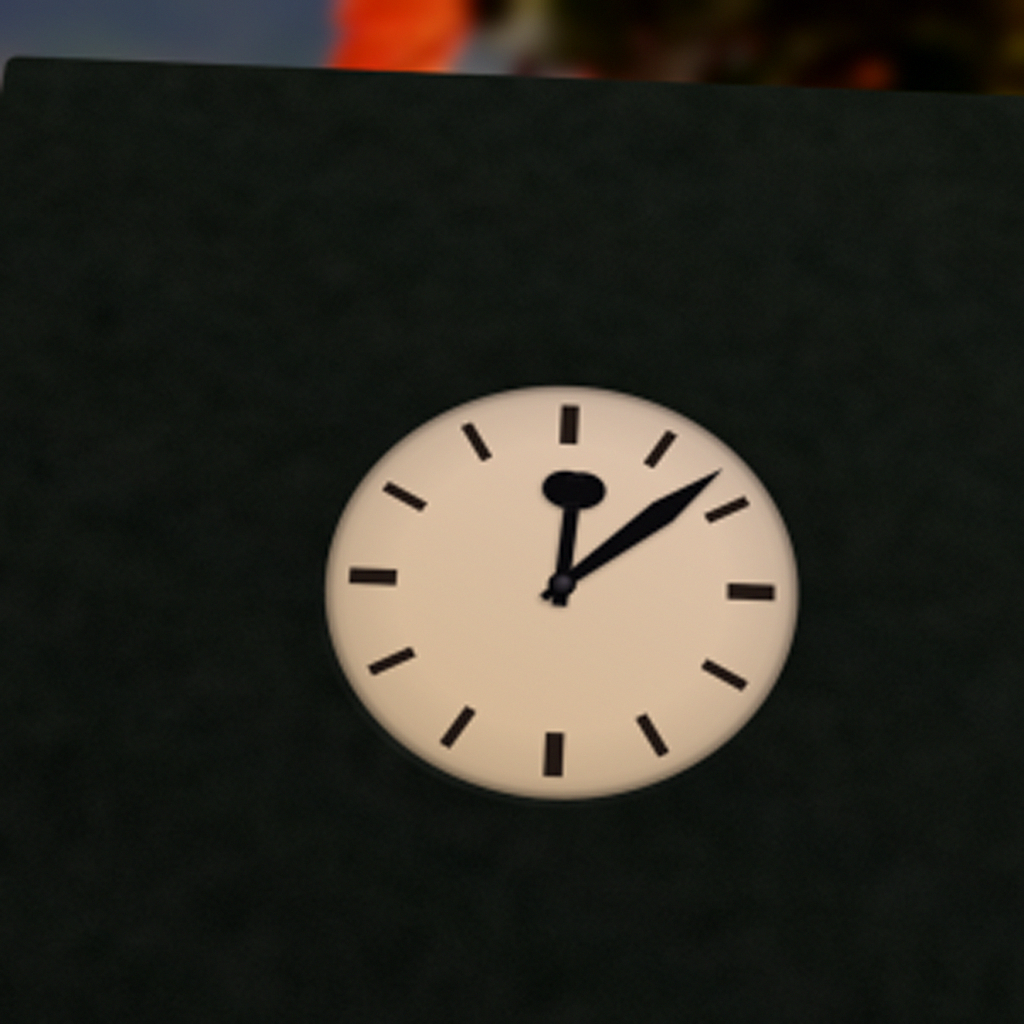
12.08
